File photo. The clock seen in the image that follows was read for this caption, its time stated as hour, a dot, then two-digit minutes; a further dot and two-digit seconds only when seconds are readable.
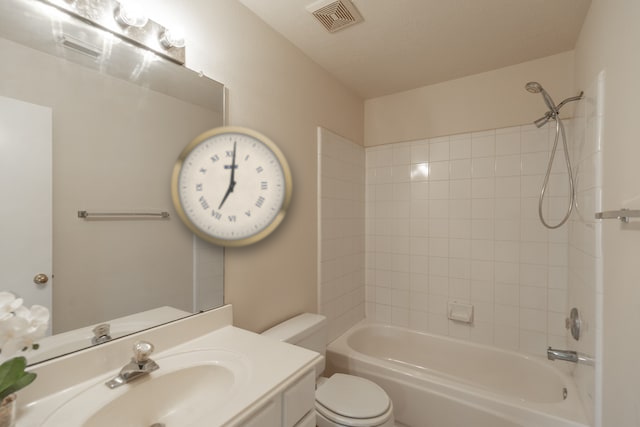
7.01
